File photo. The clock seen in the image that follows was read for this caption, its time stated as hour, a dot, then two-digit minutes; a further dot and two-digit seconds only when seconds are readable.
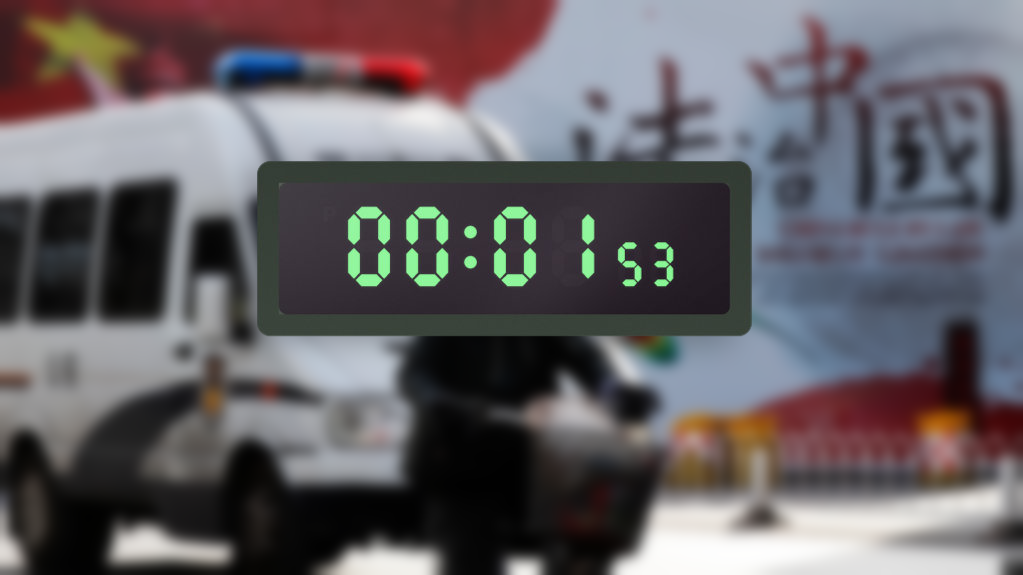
0.01.53
